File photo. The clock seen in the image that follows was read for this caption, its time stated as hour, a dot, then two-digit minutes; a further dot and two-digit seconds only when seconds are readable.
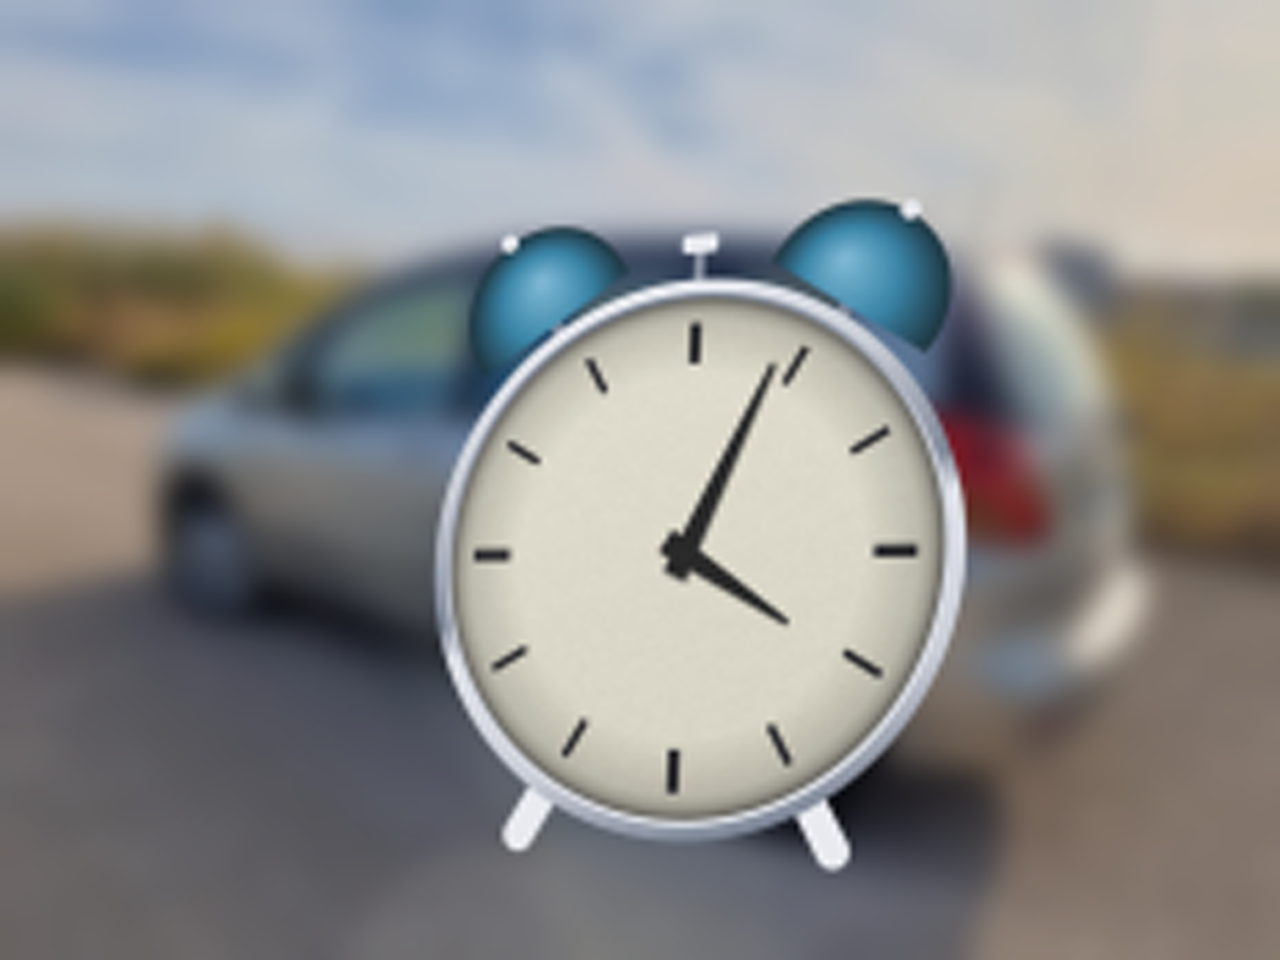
4.04
